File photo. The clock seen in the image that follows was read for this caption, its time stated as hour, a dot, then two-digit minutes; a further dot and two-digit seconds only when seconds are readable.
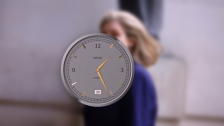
1.26
